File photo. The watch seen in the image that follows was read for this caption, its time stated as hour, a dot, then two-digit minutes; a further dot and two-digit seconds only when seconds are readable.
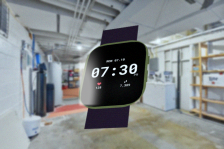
7.30
